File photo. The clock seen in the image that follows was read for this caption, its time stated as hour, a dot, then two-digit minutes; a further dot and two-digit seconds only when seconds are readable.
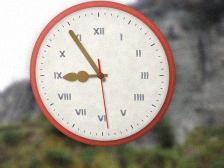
8.54.29
